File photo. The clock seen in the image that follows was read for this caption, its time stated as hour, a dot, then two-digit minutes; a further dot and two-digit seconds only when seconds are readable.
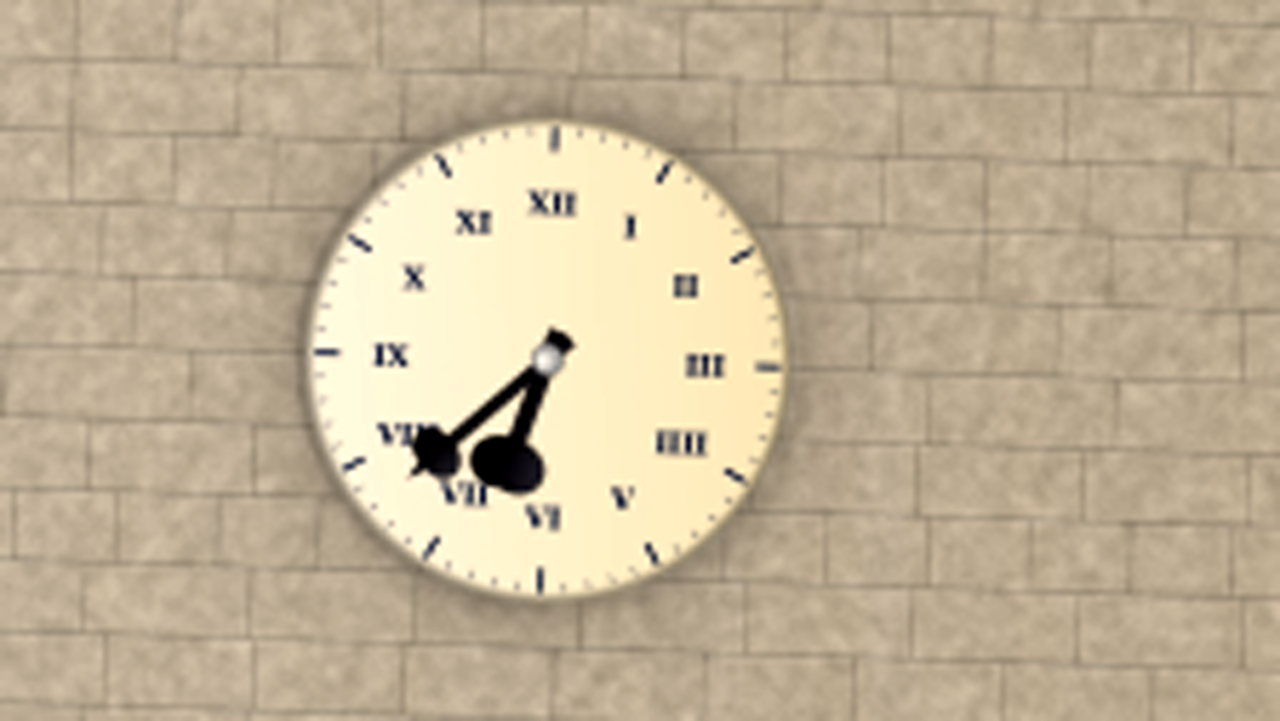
6.38
